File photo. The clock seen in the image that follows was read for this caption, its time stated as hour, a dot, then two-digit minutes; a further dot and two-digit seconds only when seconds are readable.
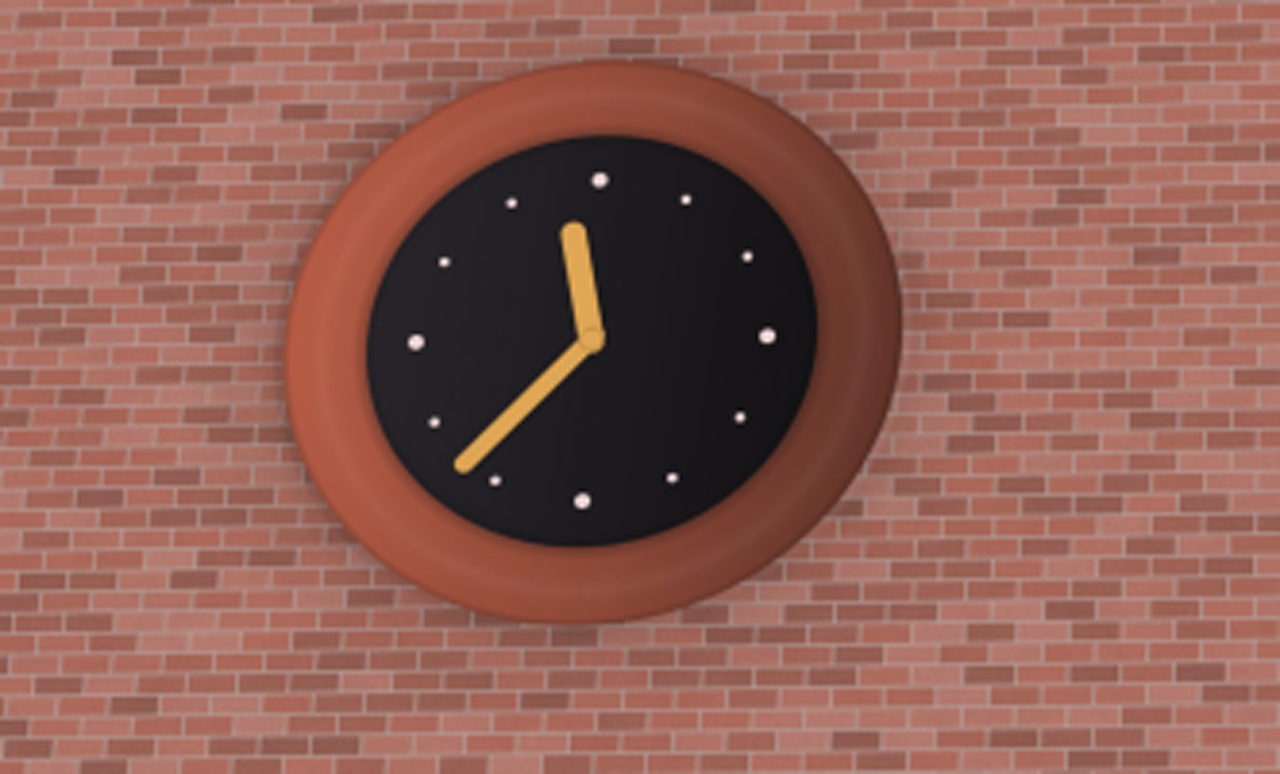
11.37
